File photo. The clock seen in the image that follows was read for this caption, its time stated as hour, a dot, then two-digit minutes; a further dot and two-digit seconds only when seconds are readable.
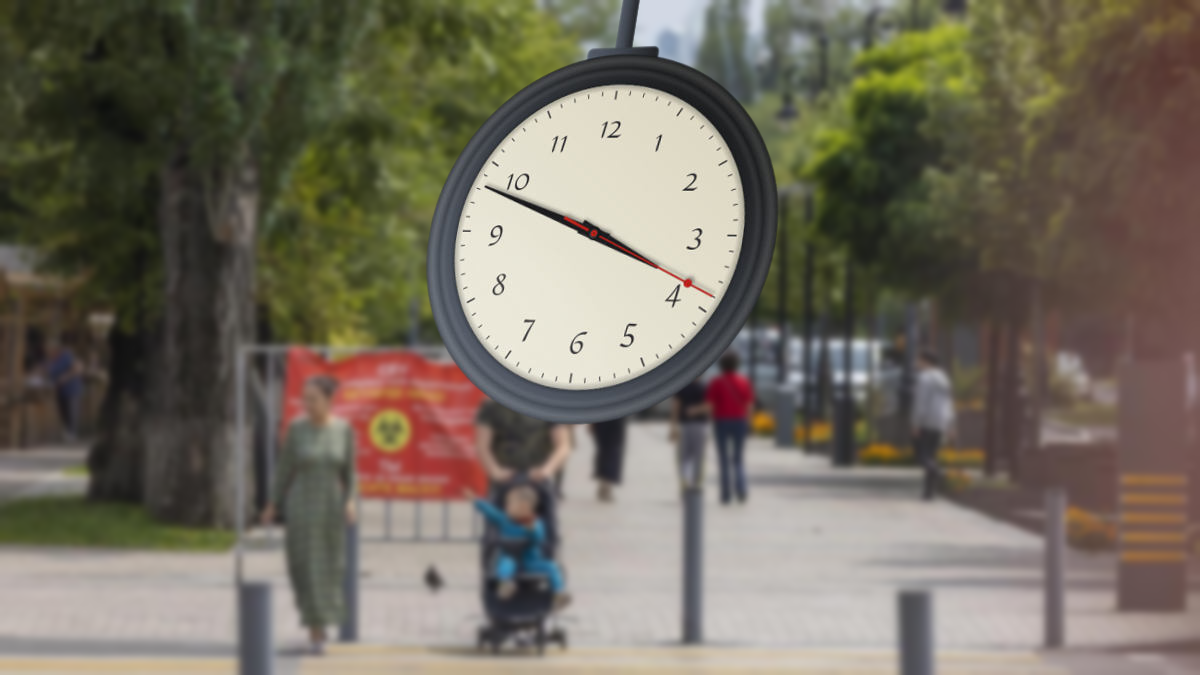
3.48.19
